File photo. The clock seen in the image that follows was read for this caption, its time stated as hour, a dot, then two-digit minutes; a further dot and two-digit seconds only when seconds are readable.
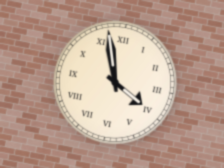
3.57
